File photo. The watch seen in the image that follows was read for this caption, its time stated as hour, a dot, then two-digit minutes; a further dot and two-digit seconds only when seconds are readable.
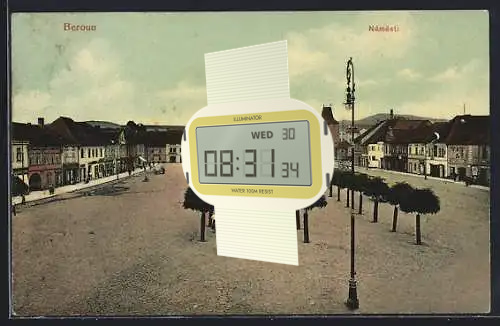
8.31.34
